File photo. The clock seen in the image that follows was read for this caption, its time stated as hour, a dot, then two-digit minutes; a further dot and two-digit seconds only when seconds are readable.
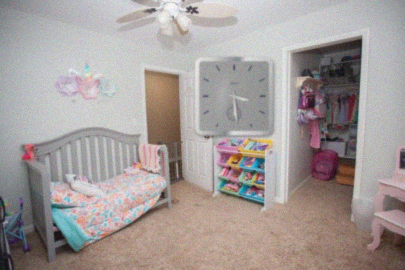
3.29
